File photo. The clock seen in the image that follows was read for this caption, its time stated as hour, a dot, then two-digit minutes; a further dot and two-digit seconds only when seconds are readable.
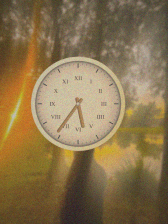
5.36
